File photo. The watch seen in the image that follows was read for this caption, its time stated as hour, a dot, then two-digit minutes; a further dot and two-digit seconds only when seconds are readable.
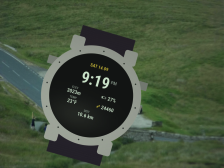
9.19
